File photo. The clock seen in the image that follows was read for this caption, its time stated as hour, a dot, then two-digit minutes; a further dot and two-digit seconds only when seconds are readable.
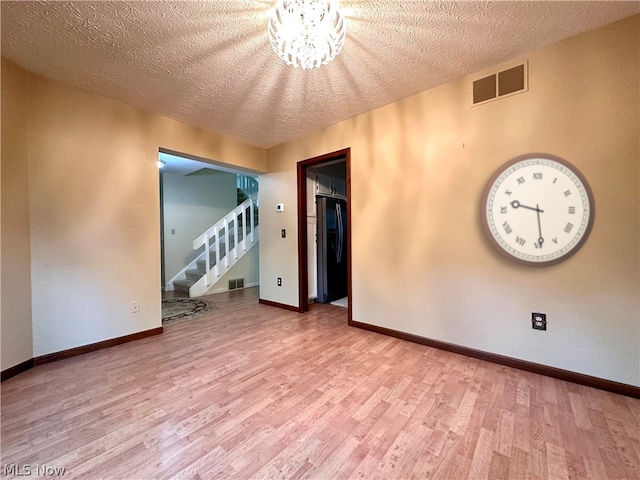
9.29
